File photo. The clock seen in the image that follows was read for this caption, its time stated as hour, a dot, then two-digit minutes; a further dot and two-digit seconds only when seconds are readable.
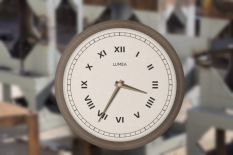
3.35
